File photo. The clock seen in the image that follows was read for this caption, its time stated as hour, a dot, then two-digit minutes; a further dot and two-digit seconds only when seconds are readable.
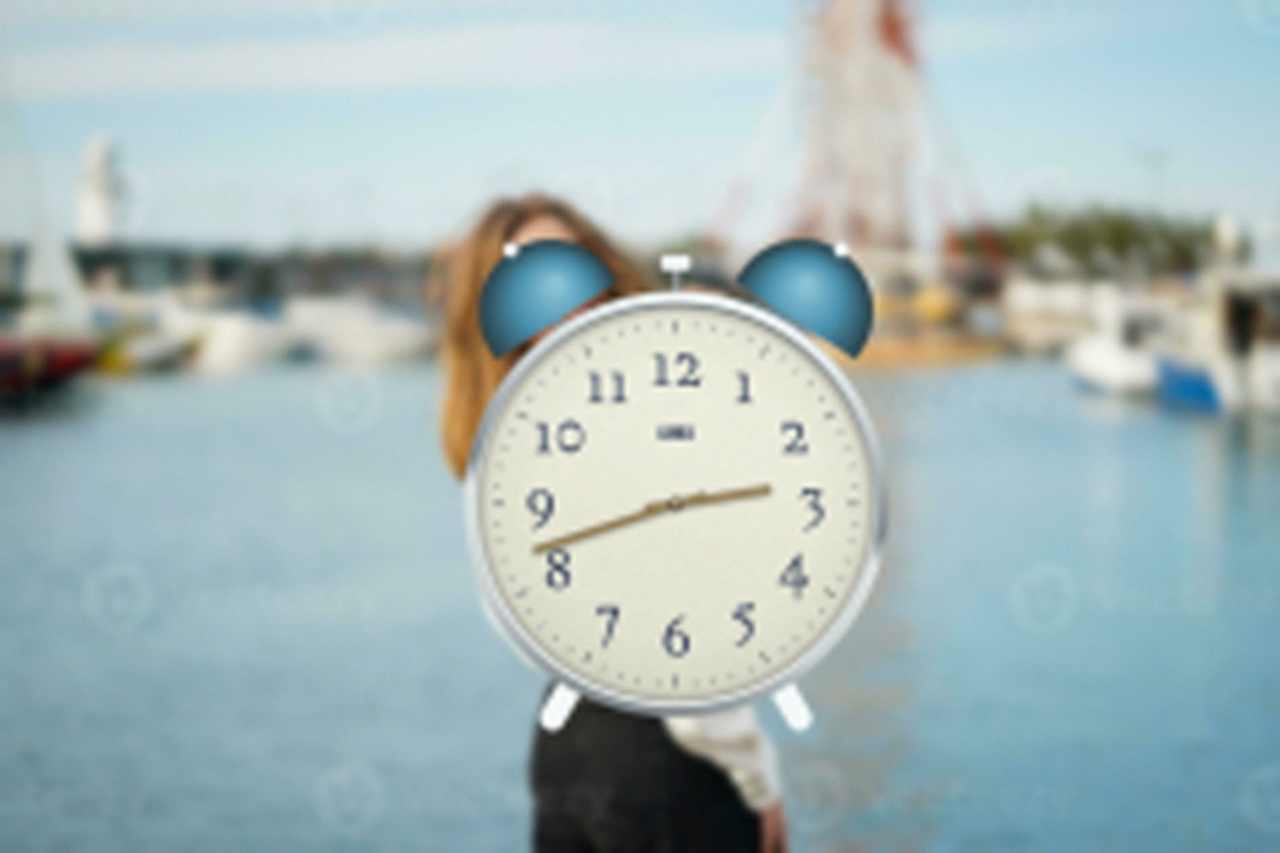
2.42
